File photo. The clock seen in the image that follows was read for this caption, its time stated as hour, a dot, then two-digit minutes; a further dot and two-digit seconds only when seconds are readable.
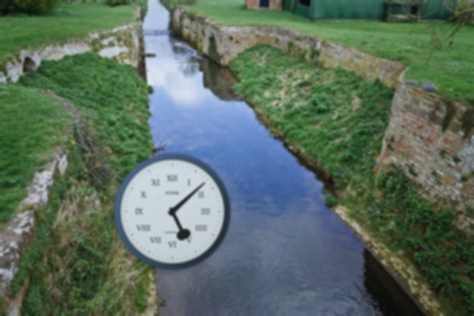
5.08
